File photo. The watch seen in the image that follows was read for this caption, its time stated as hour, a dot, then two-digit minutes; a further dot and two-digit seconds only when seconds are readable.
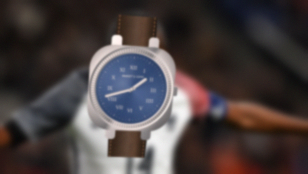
1.42
